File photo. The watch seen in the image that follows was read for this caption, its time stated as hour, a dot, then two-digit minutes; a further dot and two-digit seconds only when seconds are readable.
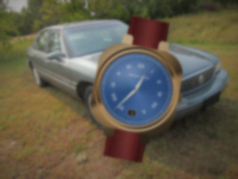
12.36
